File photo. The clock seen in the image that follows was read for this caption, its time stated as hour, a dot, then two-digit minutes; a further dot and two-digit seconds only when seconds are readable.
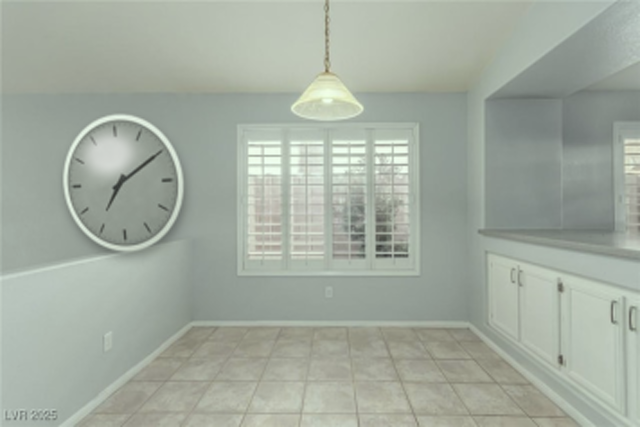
7.10
